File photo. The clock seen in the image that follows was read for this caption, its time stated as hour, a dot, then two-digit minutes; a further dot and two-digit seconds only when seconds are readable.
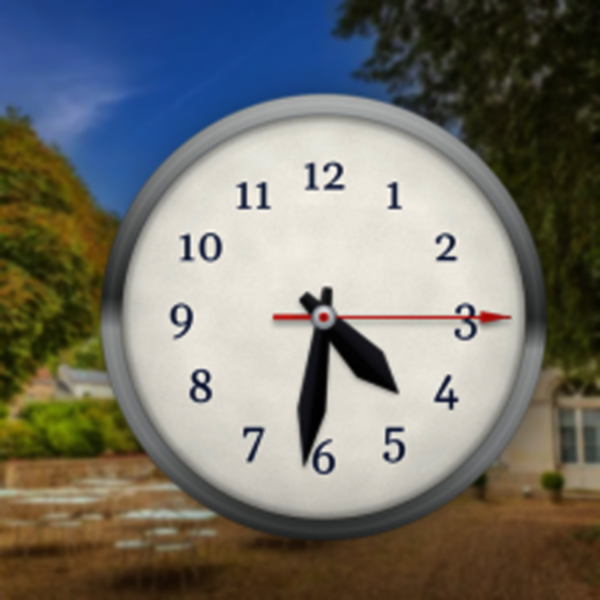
4.31.15
